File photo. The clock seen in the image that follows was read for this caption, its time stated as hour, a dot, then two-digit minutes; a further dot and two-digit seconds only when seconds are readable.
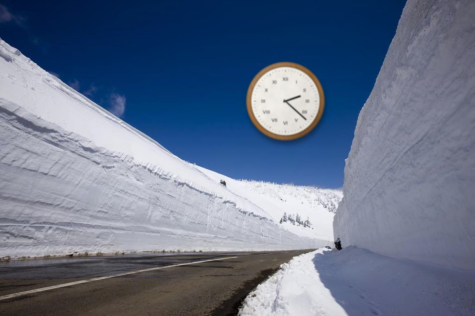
2.22
